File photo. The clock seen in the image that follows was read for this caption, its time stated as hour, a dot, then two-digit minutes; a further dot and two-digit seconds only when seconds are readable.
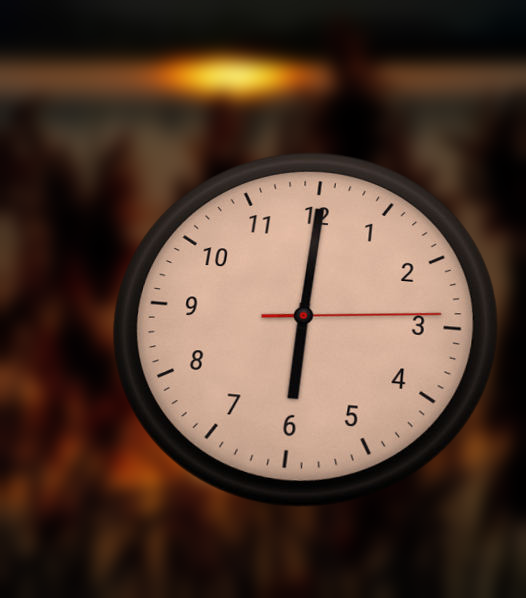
6.00.14
